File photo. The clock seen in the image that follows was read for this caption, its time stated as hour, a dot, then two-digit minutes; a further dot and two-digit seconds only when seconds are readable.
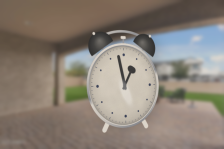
12.58
